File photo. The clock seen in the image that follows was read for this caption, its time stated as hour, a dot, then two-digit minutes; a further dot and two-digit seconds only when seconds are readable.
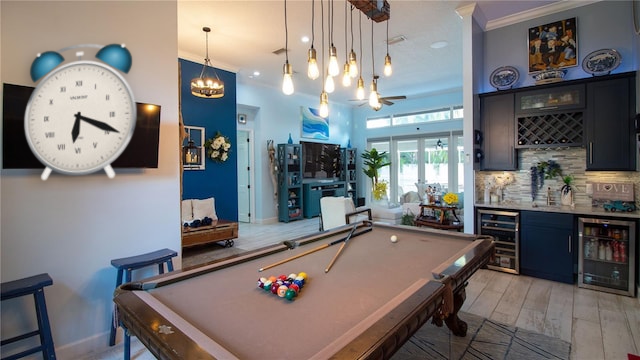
6.19
